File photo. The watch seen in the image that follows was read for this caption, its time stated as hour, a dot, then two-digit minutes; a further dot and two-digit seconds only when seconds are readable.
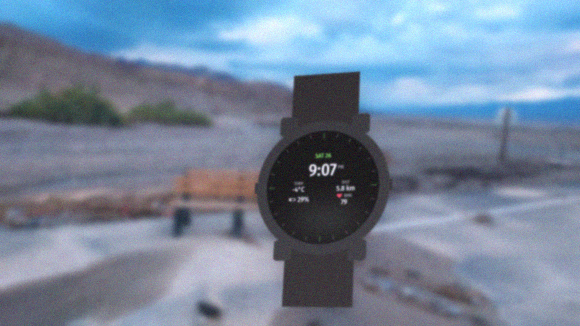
9.07
